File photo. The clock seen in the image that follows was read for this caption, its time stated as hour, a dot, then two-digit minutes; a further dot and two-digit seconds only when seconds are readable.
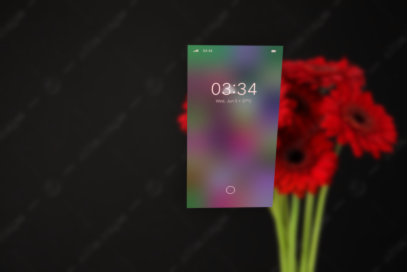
3.34
